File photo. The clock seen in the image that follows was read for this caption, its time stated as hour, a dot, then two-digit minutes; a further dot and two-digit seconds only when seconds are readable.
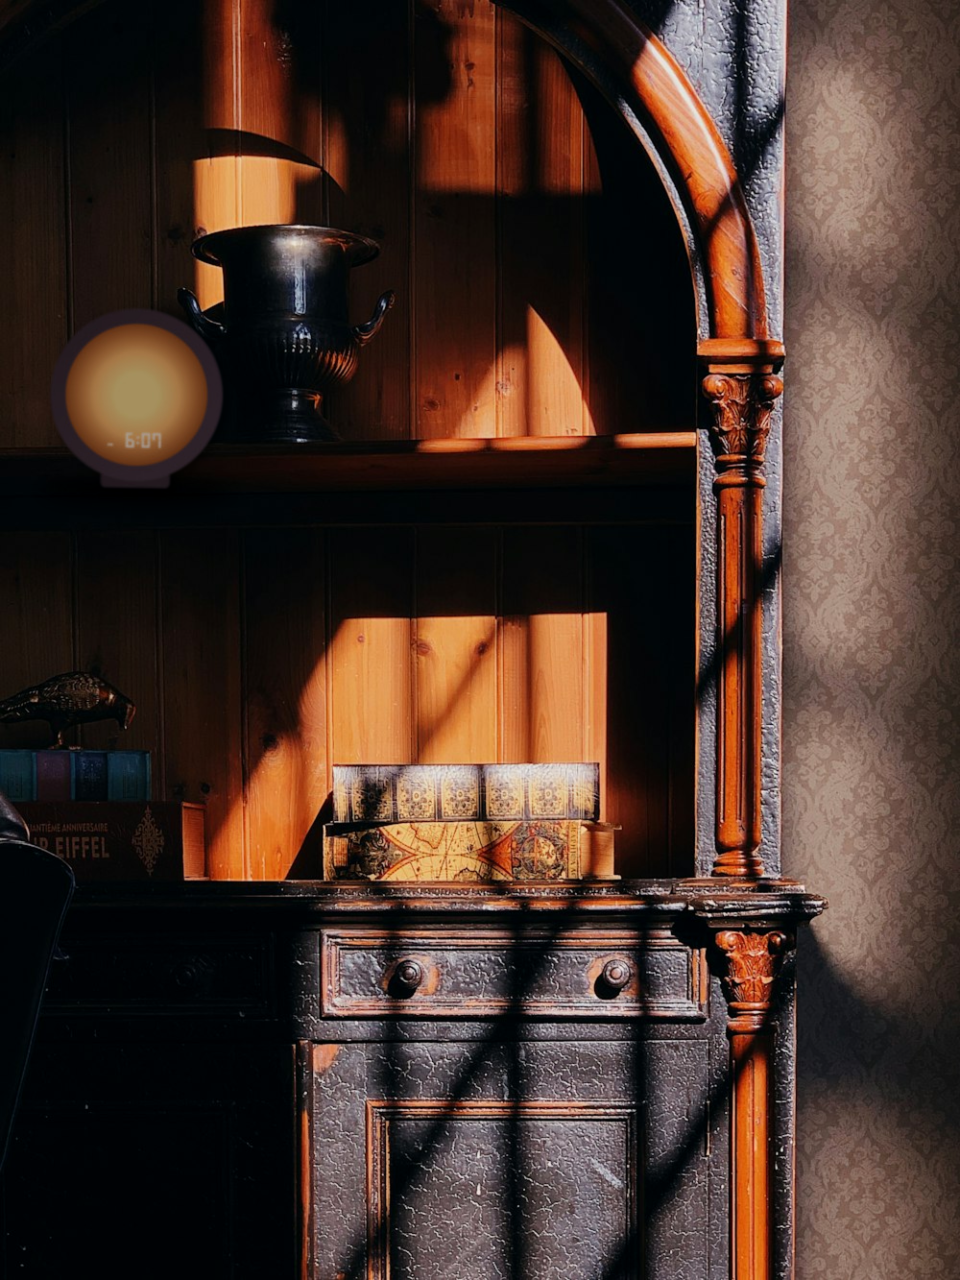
6.07
